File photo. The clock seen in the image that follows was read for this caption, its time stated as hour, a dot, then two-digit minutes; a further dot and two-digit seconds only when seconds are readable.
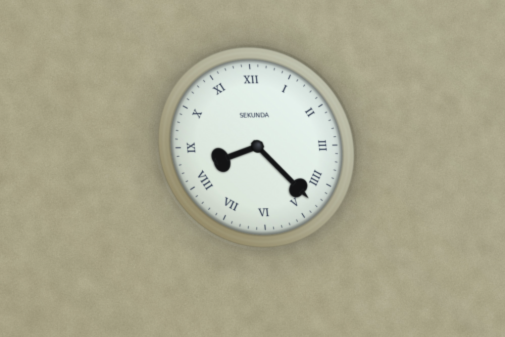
8.23
